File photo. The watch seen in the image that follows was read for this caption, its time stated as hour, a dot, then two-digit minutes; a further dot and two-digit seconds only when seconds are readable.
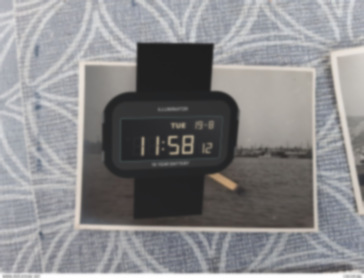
11.58
